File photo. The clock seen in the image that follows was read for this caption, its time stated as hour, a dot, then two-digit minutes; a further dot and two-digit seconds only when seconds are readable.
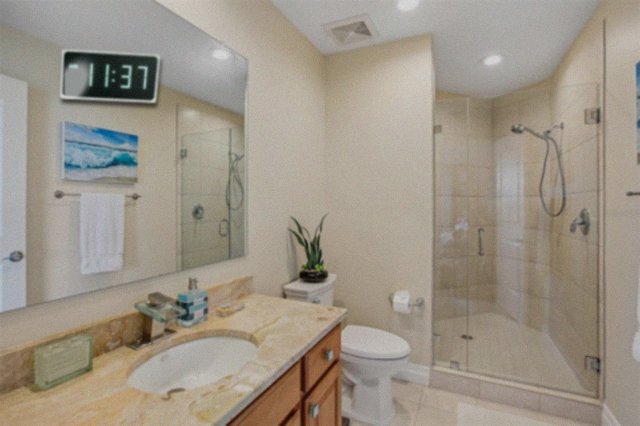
11.37
